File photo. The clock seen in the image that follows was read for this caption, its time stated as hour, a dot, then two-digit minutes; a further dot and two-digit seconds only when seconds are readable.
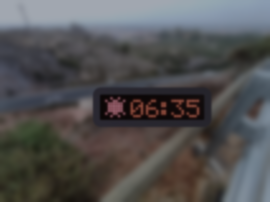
6.35
